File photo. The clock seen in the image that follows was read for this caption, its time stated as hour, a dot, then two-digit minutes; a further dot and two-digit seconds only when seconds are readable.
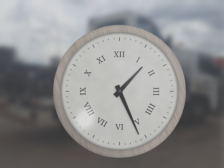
1.26
